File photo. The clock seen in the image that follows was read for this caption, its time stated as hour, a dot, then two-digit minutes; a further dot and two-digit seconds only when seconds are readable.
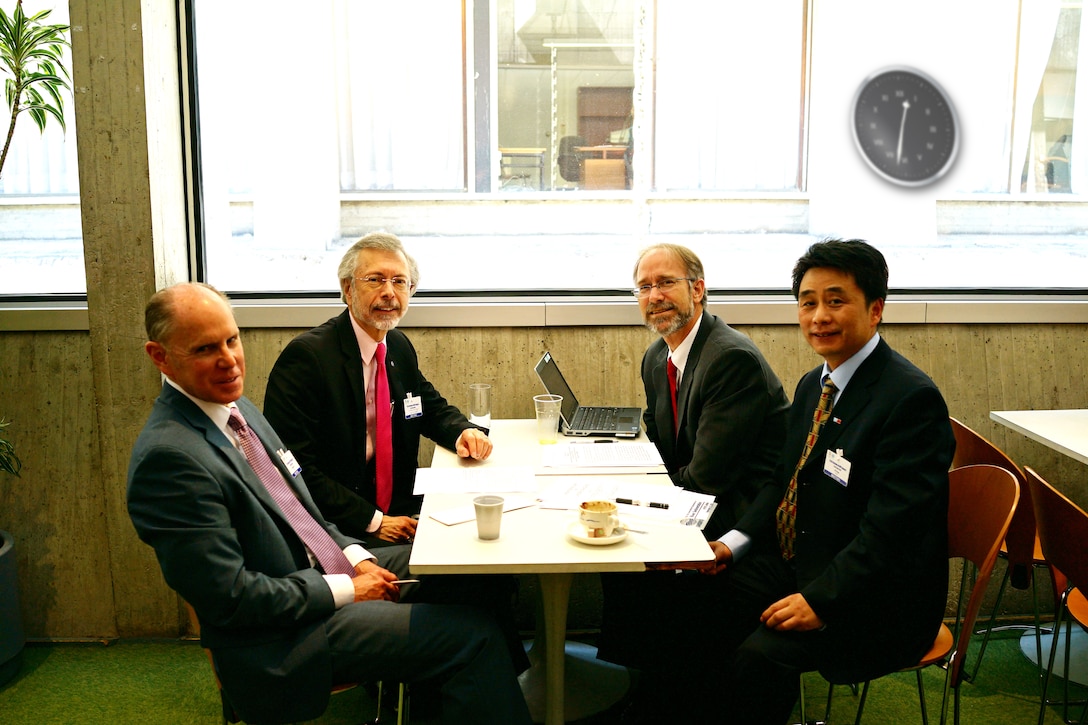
12.32
